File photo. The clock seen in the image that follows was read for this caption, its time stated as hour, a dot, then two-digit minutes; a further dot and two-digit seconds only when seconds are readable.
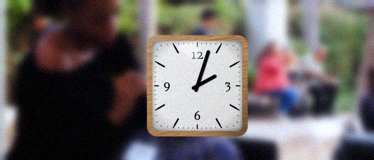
2.03
